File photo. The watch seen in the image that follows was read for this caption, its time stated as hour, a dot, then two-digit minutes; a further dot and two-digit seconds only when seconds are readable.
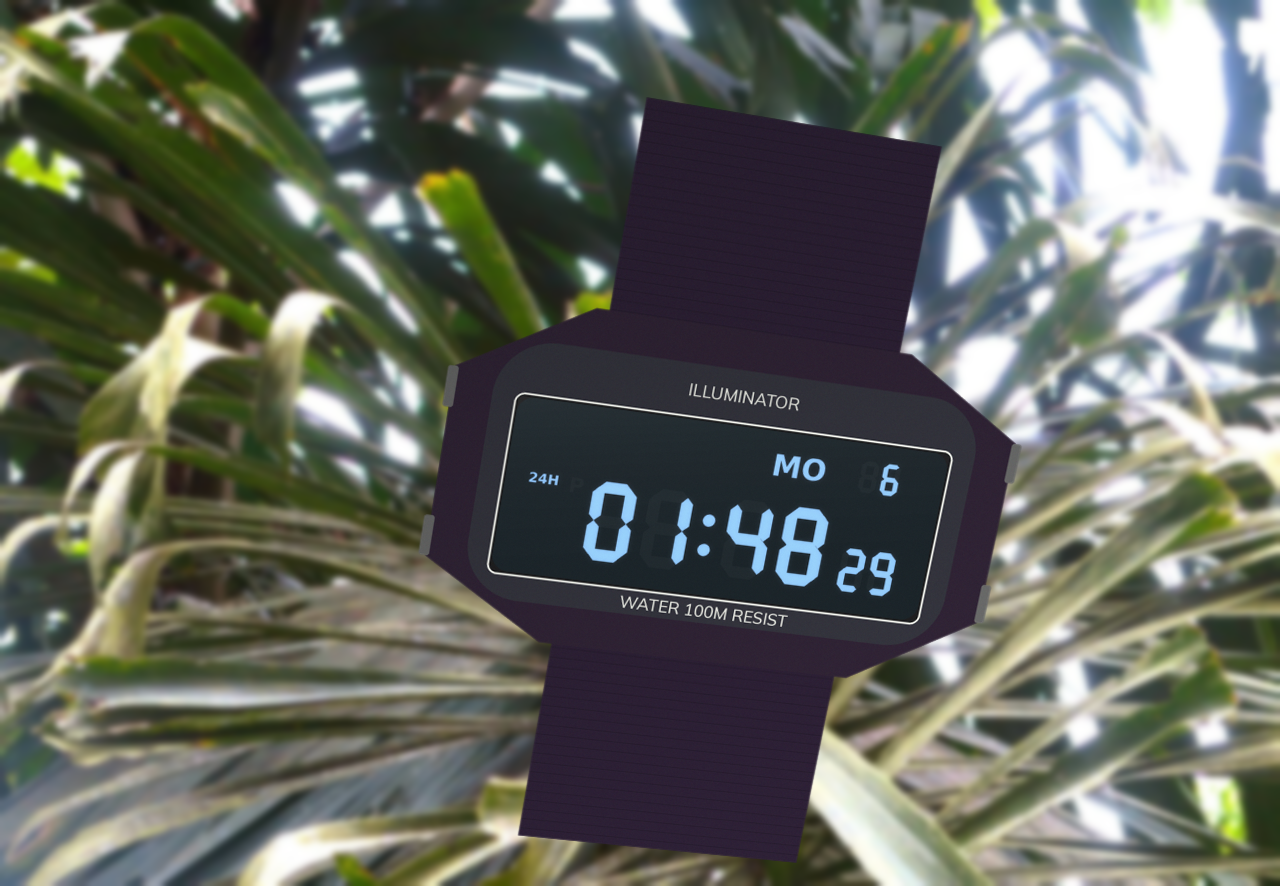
1.48.29
